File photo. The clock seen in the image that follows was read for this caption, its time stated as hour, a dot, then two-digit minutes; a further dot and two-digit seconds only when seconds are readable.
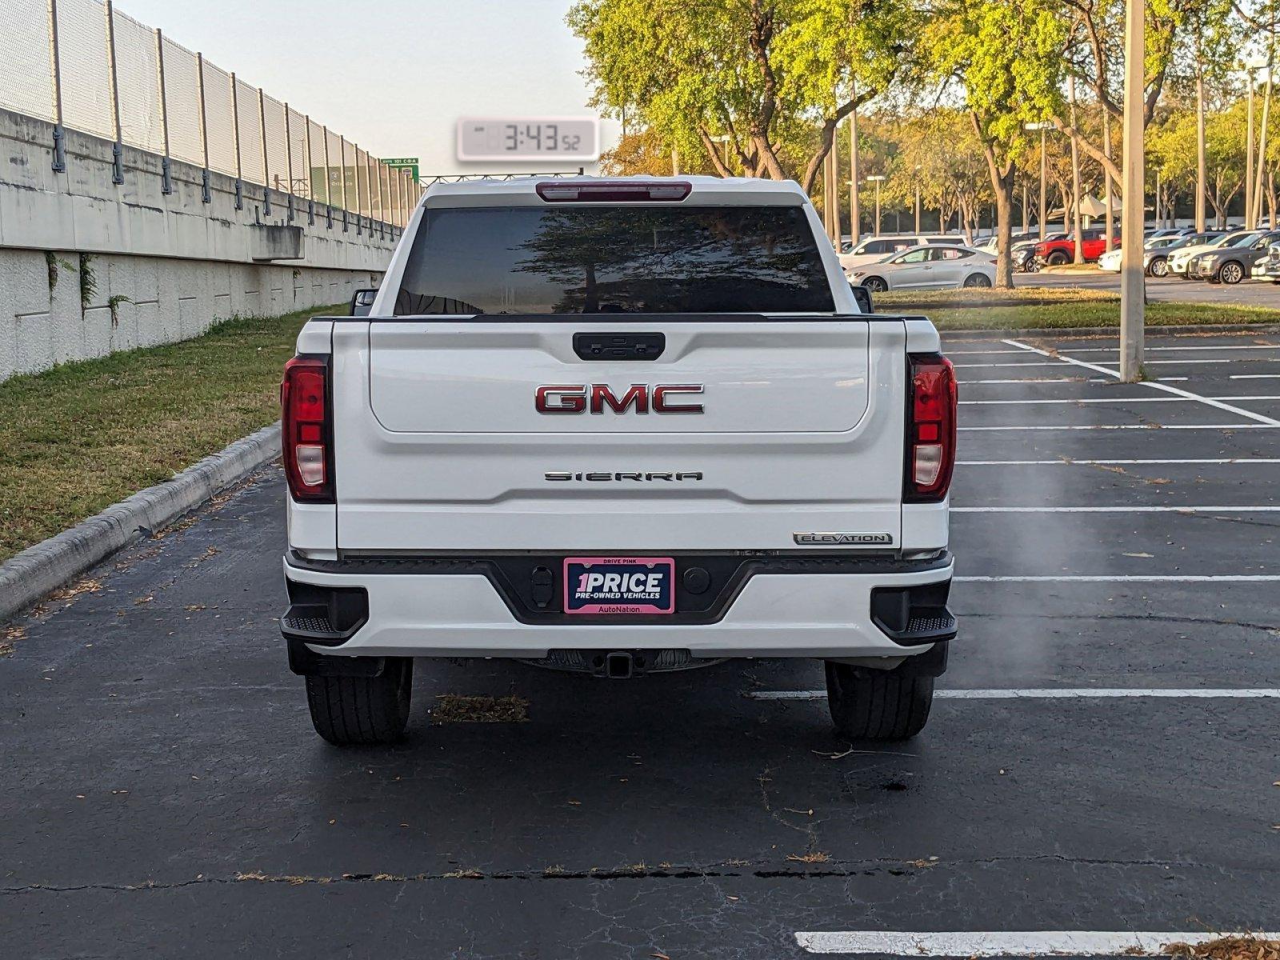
3.43.52
